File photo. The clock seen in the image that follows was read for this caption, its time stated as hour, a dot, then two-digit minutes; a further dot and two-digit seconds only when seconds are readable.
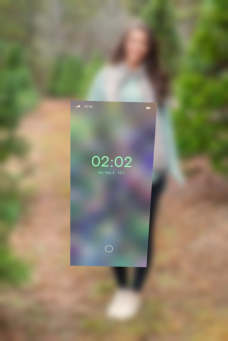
2.02
